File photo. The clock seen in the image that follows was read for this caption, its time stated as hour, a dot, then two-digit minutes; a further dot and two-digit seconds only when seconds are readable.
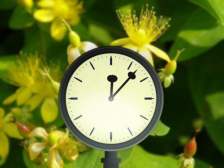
12.07
